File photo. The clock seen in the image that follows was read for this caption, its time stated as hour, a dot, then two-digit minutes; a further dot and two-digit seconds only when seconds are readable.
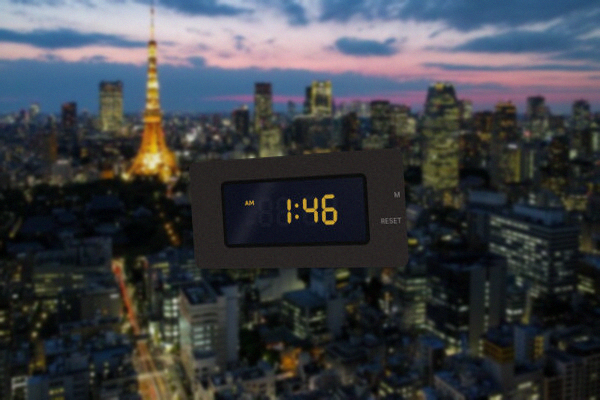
1.46
